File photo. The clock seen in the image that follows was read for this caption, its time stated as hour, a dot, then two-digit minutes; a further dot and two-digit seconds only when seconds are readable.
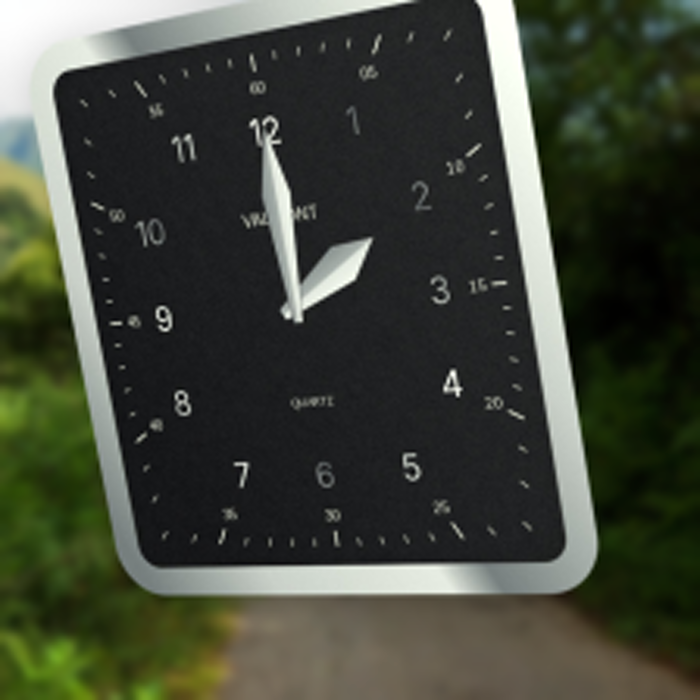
2.00
